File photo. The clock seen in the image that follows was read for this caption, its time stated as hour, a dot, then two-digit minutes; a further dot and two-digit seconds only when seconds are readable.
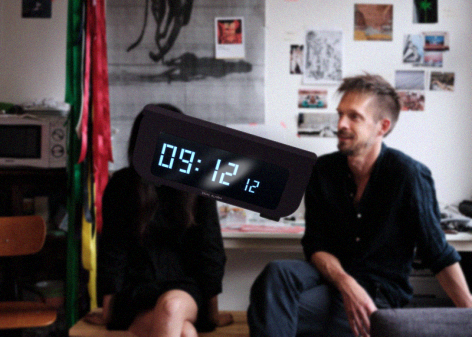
9.12.12
